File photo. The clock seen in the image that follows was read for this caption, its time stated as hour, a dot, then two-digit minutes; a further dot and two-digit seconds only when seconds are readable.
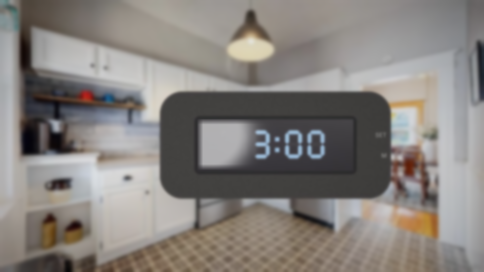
3.00
